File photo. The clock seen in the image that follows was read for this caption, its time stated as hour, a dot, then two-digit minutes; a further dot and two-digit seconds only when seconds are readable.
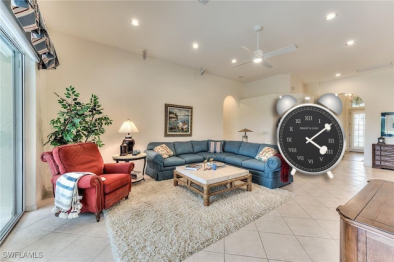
4.09
